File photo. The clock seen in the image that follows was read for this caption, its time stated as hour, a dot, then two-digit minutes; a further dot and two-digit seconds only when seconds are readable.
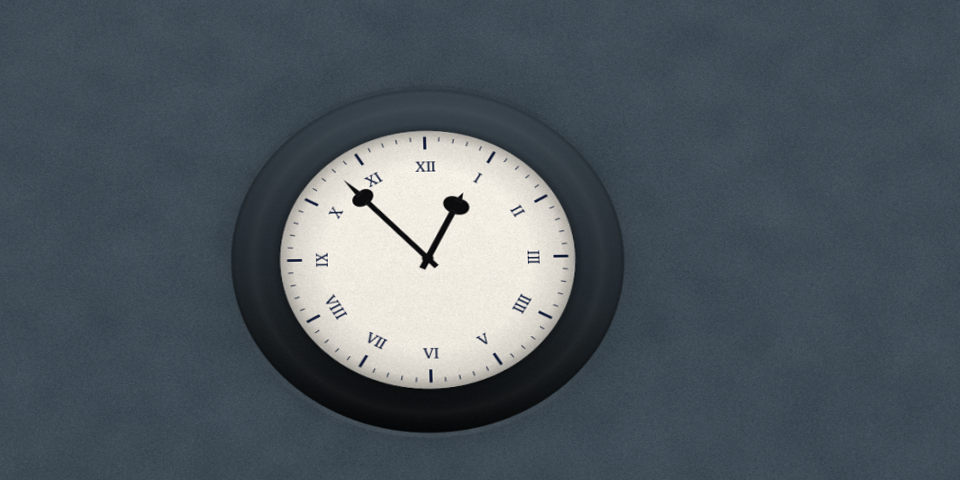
12.53
